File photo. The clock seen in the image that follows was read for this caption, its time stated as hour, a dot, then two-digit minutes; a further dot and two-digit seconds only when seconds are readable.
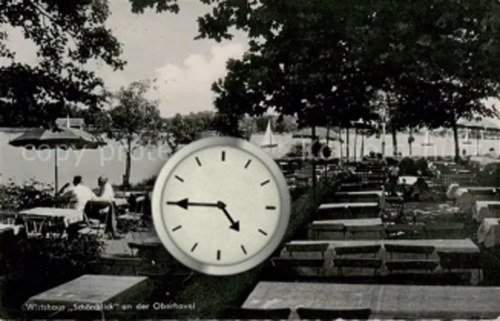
4.45
